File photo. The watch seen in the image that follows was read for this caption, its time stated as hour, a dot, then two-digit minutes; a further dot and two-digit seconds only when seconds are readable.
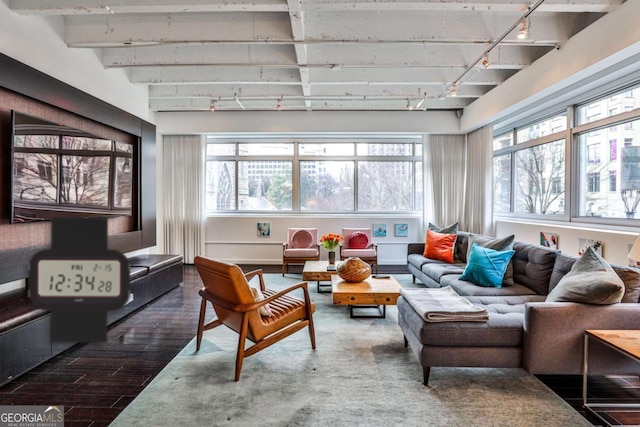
12.34.28
